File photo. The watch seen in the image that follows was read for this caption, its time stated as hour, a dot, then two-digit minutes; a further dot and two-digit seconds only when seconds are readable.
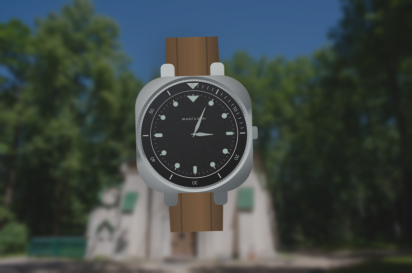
3.04
